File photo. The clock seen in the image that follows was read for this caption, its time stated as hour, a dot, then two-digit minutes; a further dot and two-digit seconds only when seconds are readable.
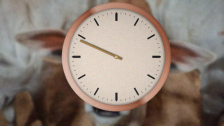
9.49
